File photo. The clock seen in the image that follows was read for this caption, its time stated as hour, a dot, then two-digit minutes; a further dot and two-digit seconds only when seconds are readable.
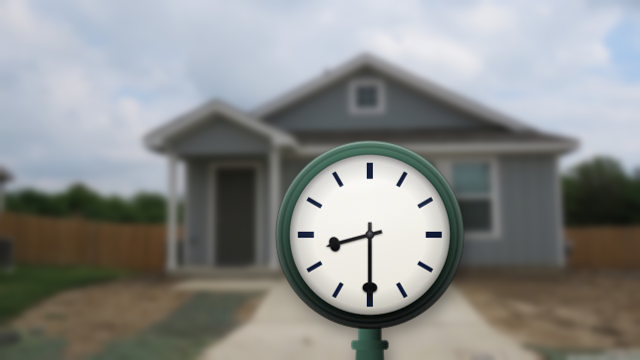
8.30
